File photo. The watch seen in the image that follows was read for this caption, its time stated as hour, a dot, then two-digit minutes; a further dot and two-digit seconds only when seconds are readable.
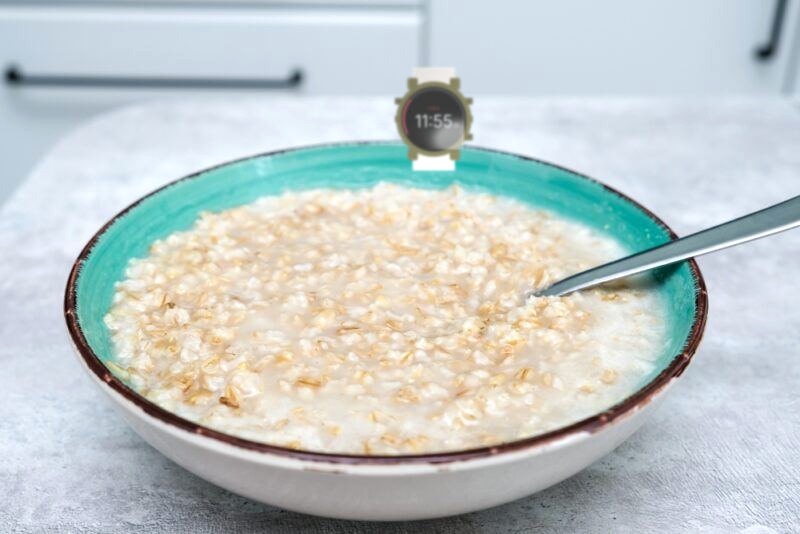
11.55
